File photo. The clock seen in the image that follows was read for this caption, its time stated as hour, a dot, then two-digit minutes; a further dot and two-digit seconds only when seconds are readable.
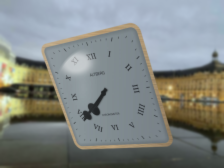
7.39
